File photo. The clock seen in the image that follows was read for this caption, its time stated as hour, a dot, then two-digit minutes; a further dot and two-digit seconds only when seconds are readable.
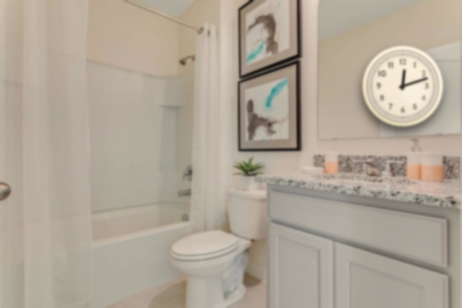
12.12
